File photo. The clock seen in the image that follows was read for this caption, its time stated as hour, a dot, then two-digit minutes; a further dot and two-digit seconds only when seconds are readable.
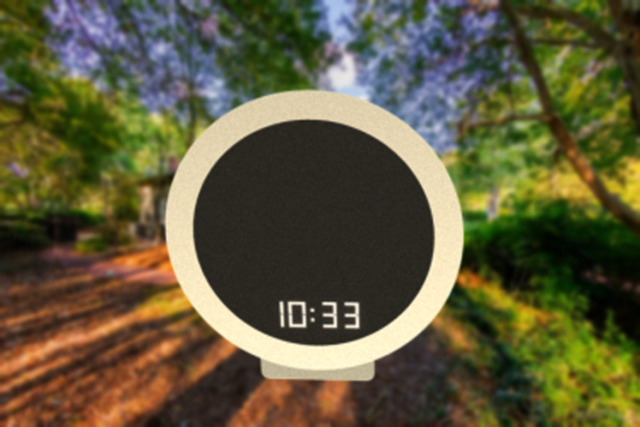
10.33
